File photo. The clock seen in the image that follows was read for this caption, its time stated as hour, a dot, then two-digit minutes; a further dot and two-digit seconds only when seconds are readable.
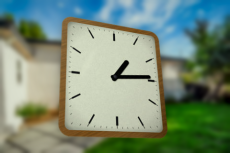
1.14
